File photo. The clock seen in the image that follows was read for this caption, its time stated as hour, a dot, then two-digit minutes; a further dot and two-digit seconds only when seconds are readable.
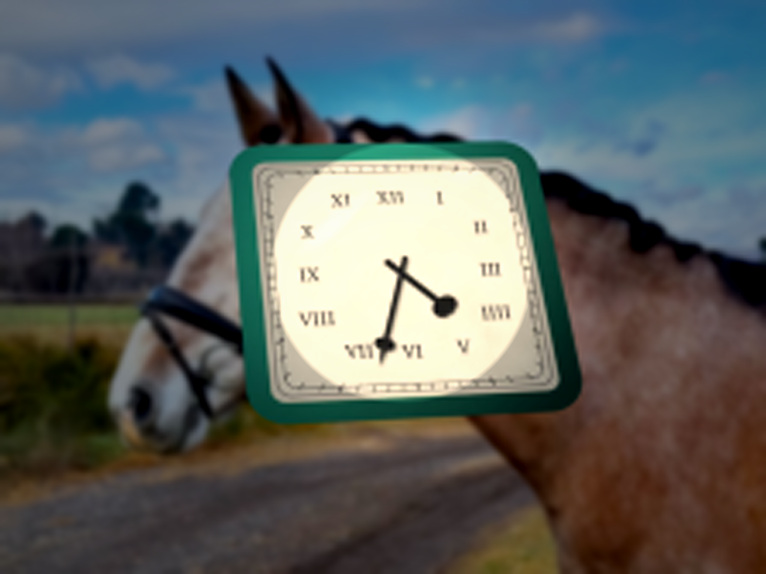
4.33
